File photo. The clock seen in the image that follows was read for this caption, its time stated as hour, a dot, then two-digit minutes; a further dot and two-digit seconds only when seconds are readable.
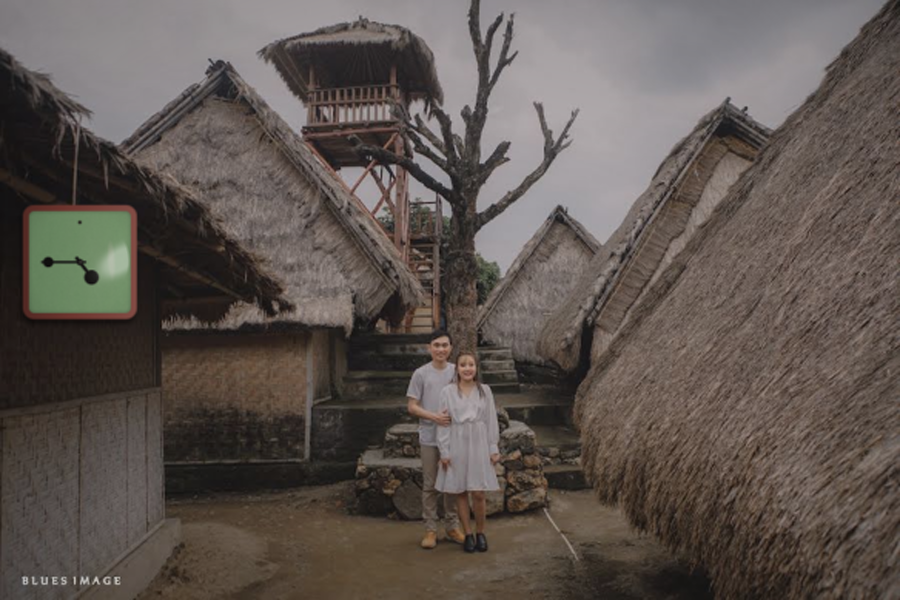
4.45
